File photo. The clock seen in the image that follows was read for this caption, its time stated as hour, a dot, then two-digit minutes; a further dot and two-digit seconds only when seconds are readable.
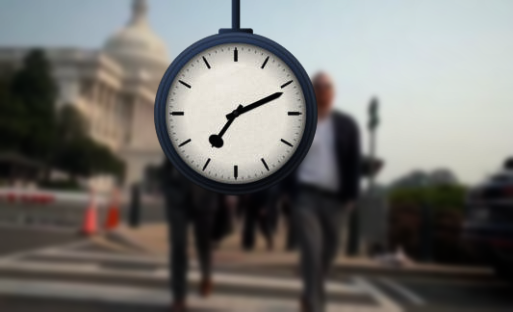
7.11
